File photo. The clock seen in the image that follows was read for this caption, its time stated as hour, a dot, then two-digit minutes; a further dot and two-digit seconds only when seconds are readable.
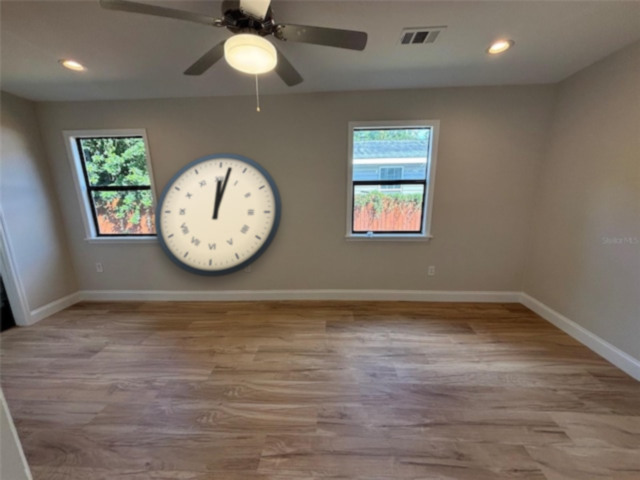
12.02
